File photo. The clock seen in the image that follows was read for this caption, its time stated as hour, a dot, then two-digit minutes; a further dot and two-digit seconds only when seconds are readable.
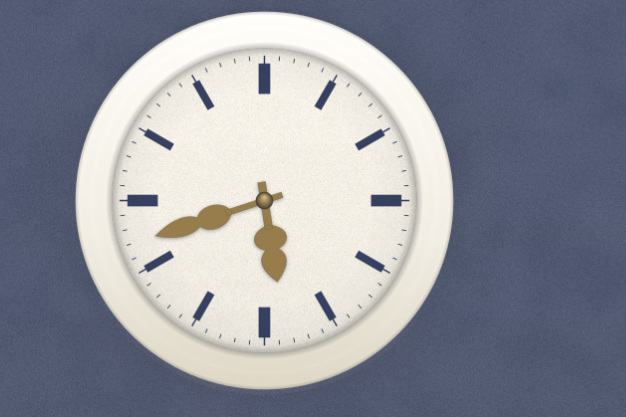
5.42
